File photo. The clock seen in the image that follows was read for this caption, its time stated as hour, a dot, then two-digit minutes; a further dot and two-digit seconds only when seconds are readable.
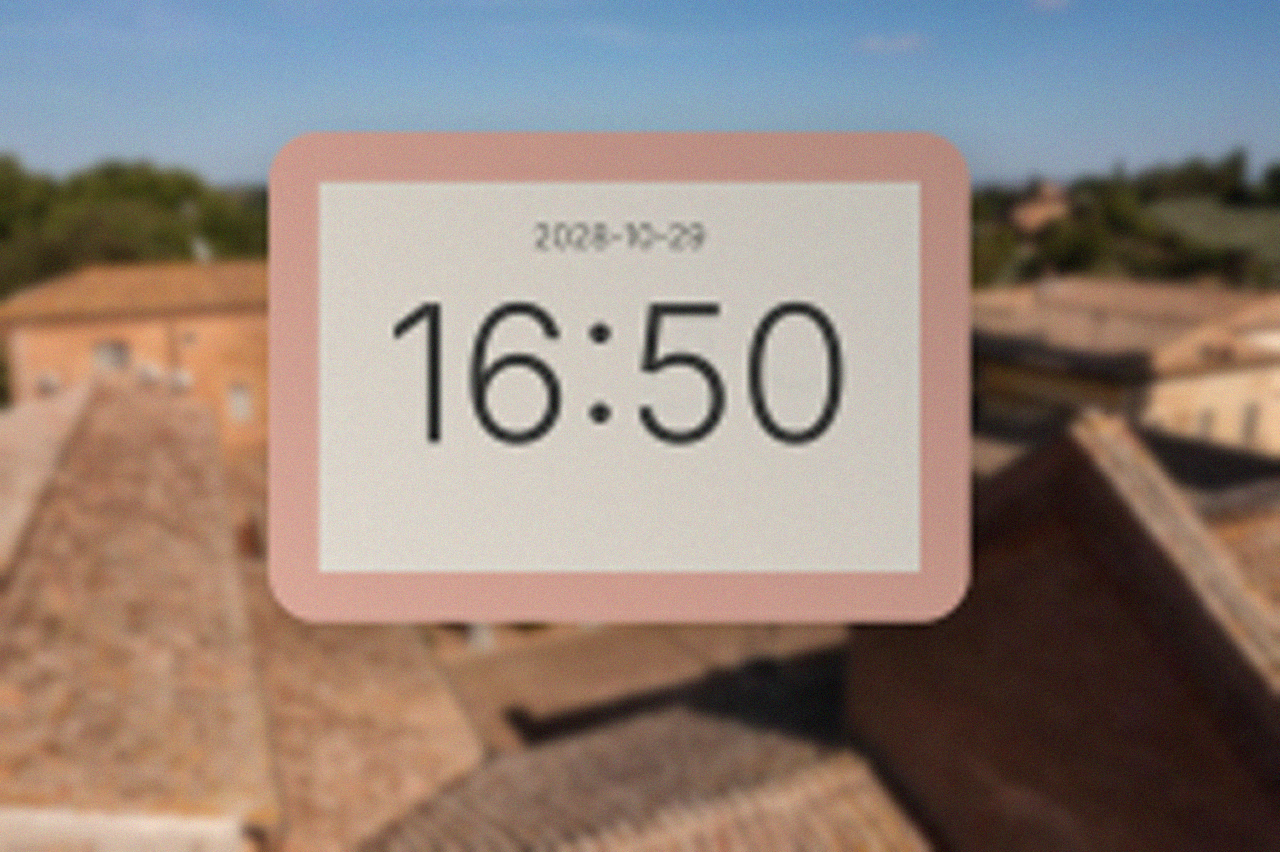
16.50
